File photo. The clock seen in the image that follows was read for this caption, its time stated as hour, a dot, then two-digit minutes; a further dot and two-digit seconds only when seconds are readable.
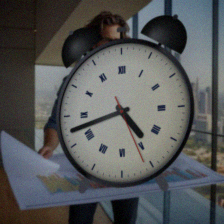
4.42.26
